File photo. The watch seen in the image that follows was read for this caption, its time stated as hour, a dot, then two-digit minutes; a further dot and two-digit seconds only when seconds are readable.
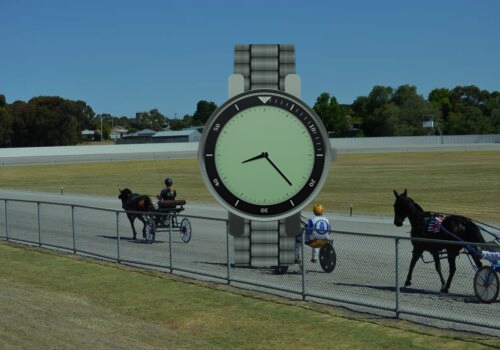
8.23
